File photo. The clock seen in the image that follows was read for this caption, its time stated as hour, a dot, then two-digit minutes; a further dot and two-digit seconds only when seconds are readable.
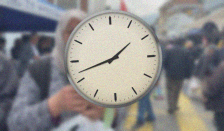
1.42
